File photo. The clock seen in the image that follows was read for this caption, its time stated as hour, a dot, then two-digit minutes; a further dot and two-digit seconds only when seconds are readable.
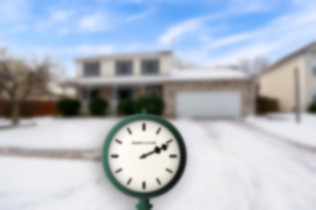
2.11
